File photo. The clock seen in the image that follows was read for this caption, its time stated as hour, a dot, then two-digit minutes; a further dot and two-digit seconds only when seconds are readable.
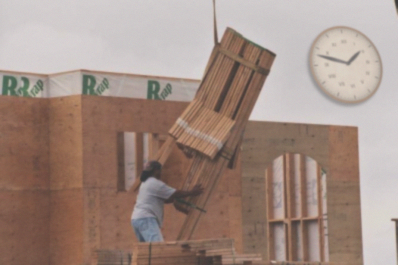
1.48
